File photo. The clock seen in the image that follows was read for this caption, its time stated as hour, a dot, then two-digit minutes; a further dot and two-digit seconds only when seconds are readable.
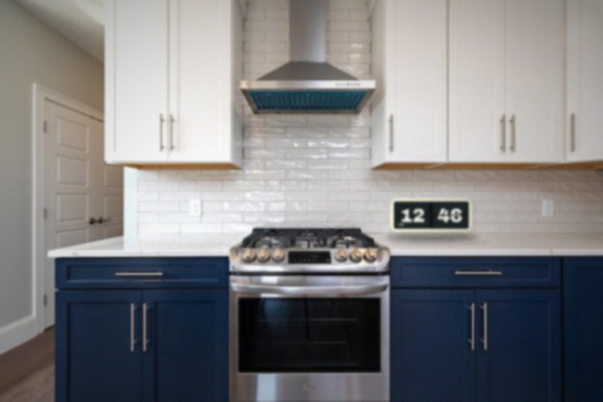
12.46
